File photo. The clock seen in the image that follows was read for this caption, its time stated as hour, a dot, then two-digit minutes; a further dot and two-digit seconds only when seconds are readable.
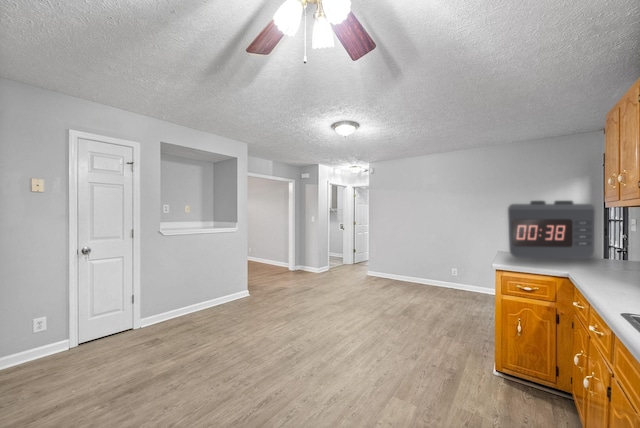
0.38
